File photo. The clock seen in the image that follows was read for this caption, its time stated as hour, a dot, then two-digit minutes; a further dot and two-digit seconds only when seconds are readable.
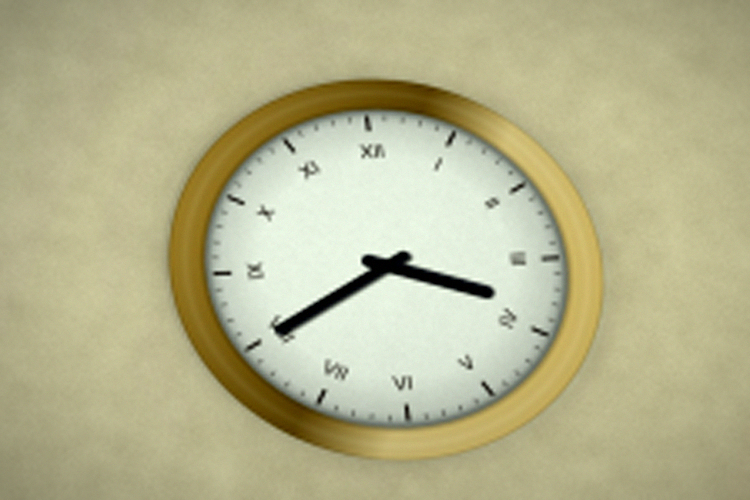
3.40
